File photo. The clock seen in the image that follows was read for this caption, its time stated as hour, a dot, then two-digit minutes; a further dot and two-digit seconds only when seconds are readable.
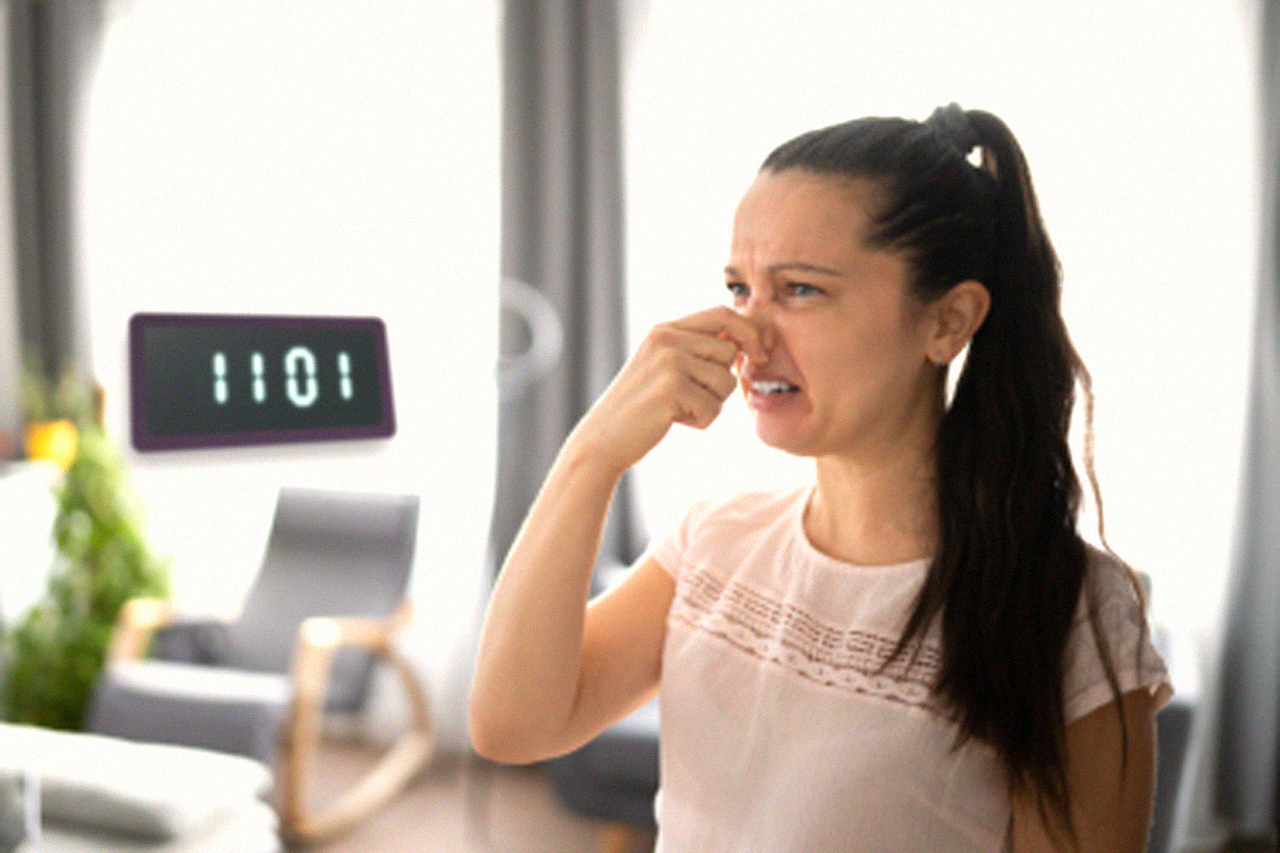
11.01
